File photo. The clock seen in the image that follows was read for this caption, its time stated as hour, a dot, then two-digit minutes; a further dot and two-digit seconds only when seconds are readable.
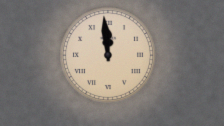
11.59
